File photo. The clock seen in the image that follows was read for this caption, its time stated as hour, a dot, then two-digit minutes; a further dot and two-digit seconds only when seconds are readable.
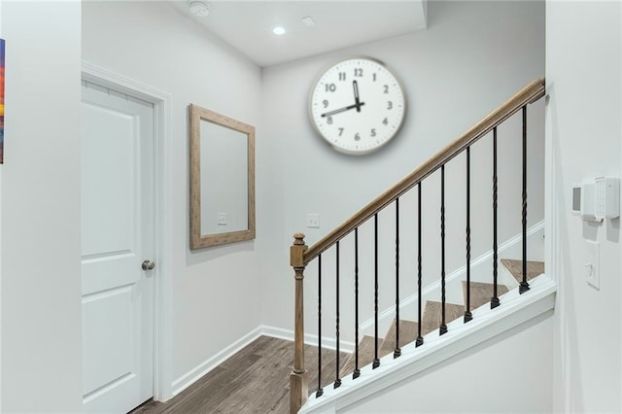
11.42
